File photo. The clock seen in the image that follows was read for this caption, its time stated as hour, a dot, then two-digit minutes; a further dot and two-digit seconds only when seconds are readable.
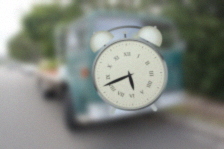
5.42
